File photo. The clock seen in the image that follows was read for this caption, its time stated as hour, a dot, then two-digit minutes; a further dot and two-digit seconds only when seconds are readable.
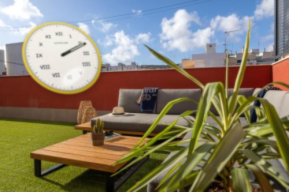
2.11
